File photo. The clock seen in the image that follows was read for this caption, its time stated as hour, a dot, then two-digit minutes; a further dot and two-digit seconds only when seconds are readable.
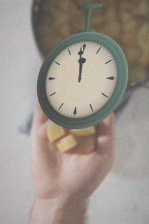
11.59
